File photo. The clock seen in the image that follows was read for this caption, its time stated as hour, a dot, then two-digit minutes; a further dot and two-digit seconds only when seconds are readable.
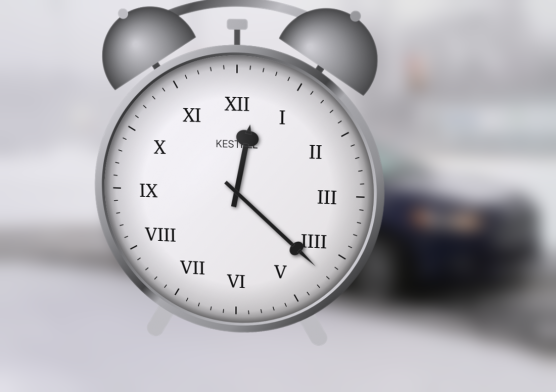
12.22
